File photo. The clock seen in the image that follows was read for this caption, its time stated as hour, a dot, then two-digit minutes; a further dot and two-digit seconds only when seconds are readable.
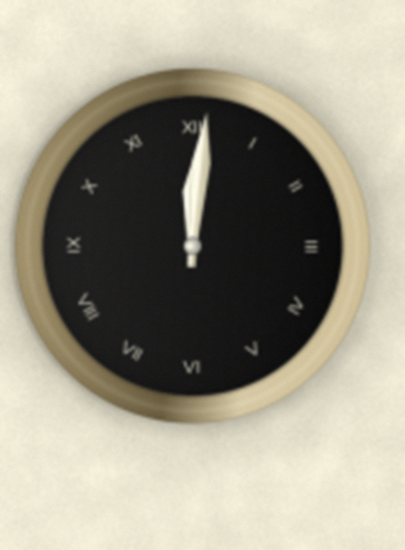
12.01
